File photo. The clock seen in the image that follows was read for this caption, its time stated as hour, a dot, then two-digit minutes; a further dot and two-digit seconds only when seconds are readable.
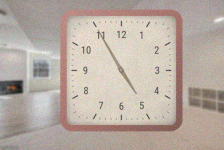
4.55
